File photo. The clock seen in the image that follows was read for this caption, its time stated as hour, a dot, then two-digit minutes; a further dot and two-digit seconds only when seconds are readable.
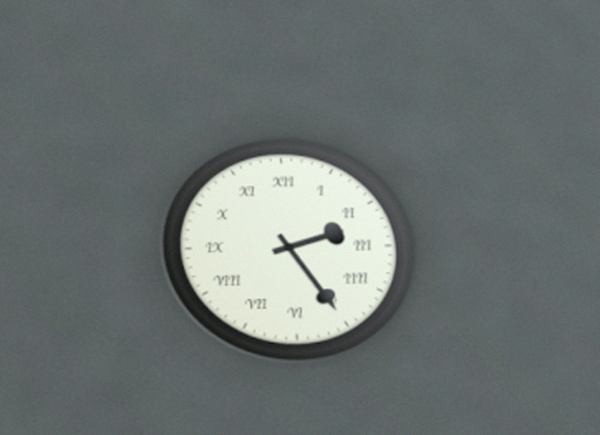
2.25
